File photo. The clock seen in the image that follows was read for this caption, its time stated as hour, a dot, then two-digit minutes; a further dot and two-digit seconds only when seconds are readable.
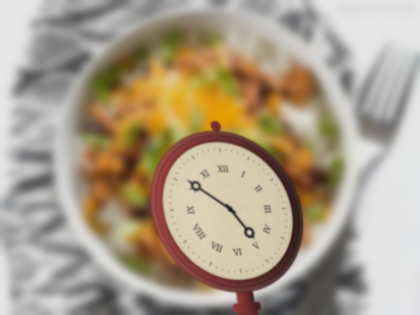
4.51
